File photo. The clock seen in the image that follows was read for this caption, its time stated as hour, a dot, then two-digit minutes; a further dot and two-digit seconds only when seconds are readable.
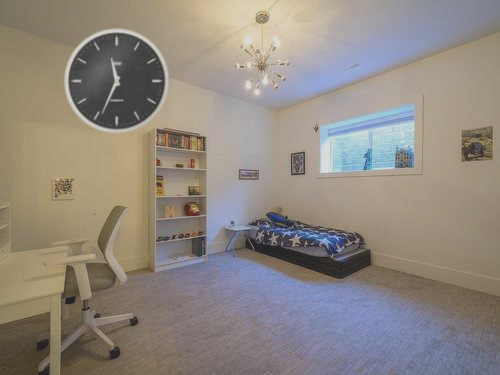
11.34
